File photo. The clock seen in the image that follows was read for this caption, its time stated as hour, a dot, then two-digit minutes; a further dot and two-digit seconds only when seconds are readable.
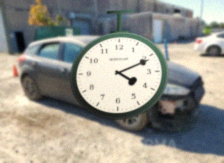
4.11
